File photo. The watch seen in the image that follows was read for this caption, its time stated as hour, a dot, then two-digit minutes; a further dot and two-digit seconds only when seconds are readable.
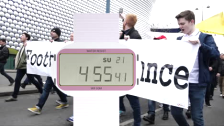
4.55.41
